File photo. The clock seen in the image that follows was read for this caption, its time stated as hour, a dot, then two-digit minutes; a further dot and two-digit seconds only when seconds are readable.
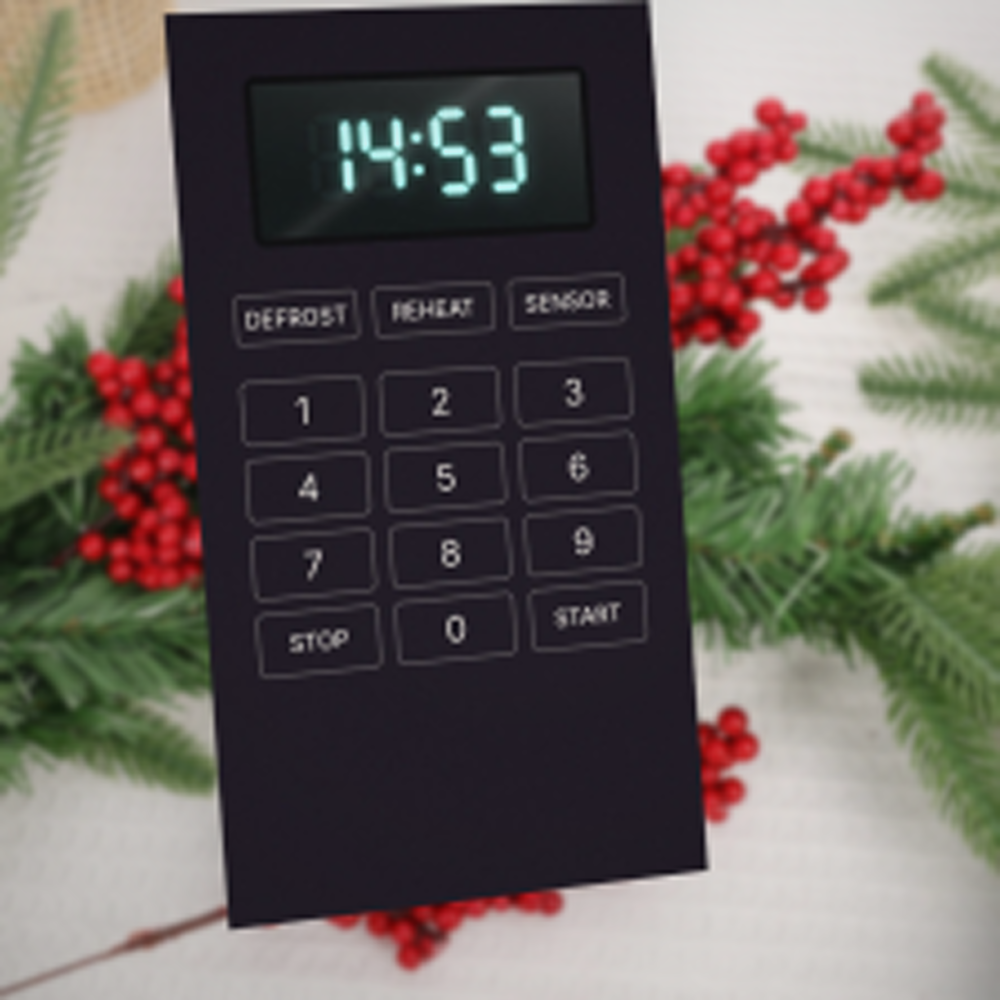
14.53
